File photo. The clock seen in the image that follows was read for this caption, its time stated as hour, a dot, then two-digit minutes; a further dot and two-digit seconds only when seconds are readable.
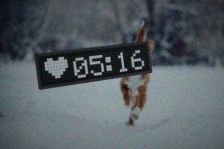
5.16
